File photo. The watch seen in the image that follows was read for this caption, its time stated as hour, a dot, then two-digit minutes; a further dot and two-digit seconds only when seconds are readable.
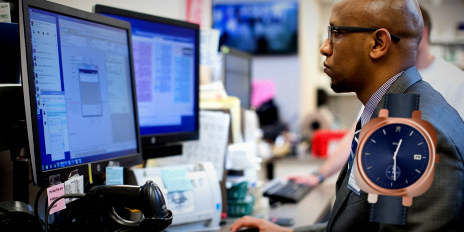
12.29
